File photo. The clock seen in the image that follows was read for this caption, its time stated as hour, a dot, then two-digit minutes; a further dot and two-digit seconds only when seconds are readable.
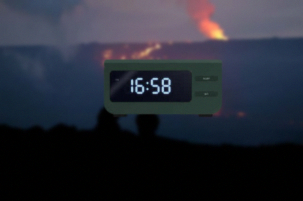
16.58
